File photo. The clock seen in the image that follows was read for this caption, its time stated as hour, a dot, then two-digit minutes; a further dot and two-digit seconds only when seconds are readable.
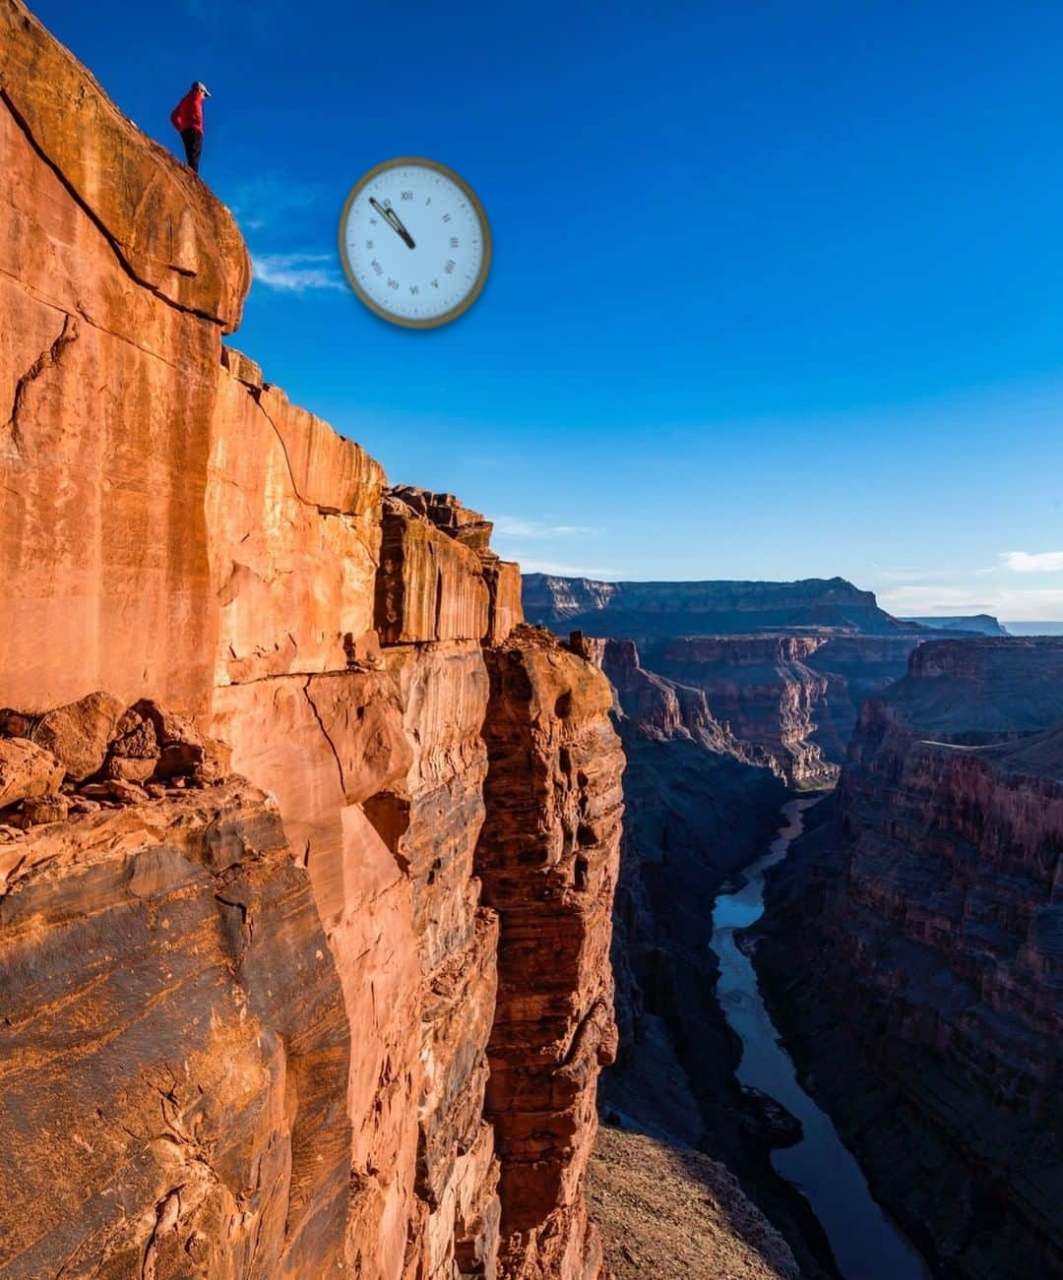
10.53
